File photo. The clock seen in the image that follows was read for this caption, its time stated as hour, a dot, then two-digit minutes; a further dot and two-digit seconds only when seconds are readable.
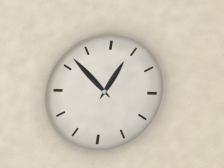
12.52
